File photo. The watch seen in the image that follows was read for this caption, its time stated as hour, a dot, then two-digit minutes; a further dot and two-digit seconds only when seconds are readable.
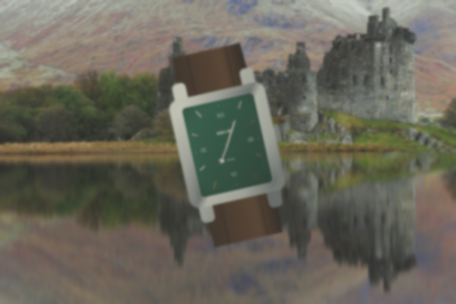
7.05
